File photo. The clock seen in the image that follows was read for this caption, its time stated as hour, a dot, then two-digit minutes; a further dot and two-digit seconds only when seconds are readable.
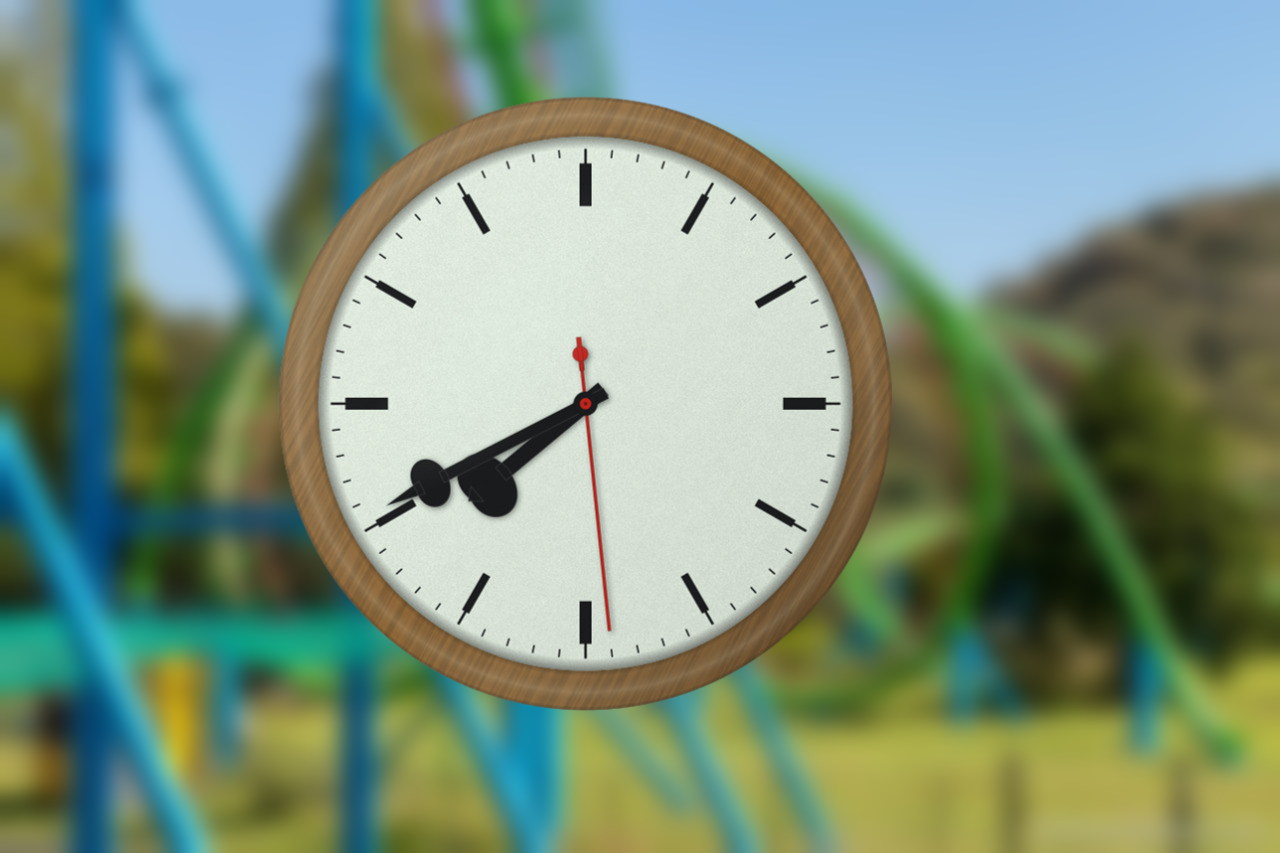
7.40.29
